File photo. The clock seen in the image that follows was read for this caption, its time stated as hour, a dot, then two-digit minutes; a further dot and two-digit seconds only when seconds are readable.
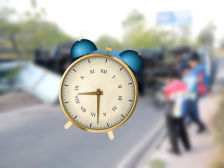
8.28
